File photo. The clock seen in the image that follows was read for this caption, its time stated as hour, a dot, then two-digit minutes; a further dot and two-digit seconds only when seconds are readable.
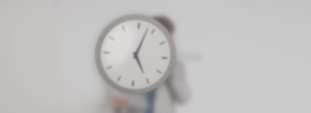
5.03
